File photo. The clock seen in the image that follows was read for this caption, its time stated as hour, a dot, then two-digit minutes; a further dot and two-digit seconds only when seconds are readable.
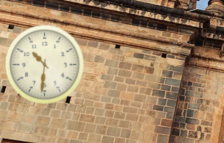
10.31
